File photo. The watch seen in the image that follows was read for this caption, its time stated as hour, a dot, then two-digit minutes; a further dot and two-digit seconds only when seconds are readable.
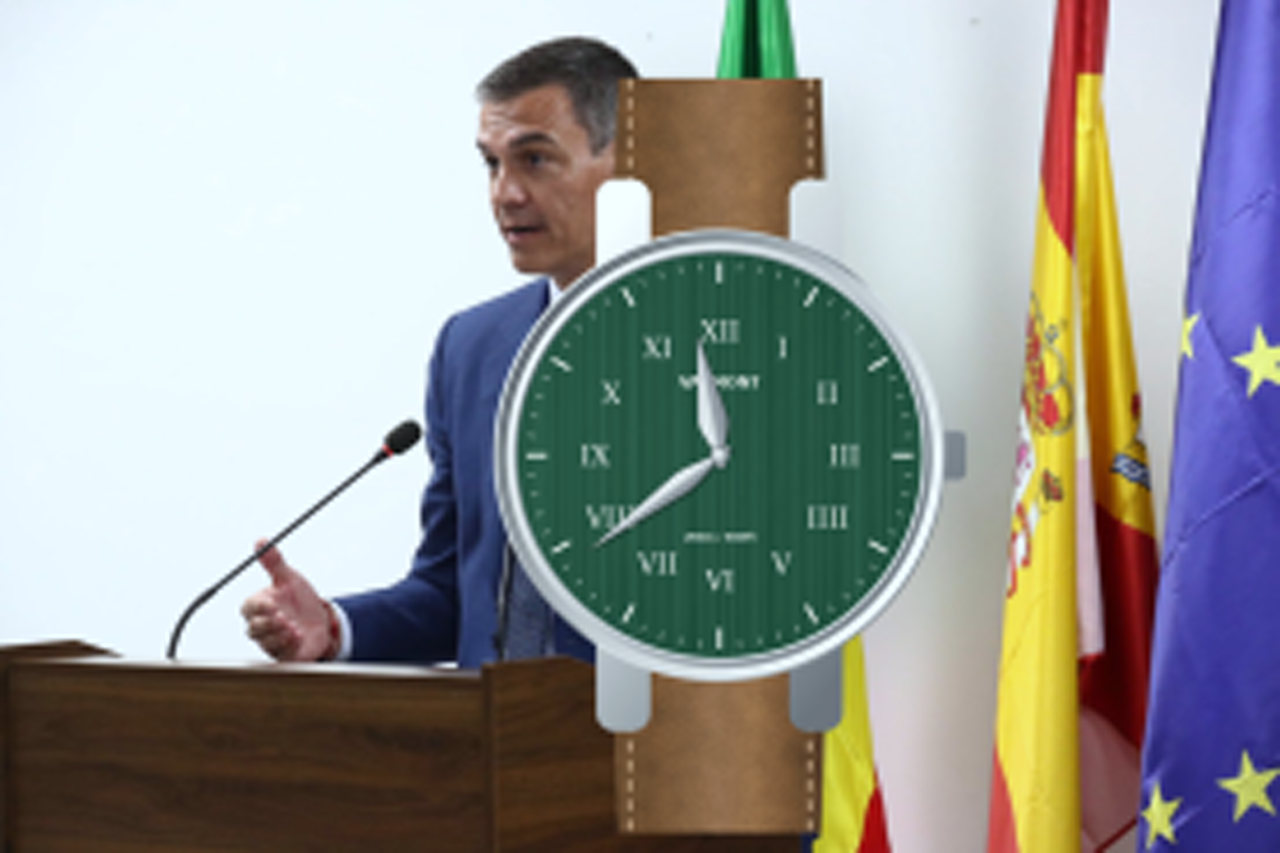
11.39
